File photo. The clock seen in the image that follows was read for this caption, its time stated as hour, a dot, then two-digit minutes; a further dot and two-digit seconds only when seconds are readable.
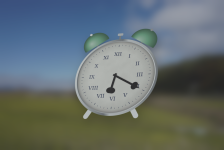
6.20
